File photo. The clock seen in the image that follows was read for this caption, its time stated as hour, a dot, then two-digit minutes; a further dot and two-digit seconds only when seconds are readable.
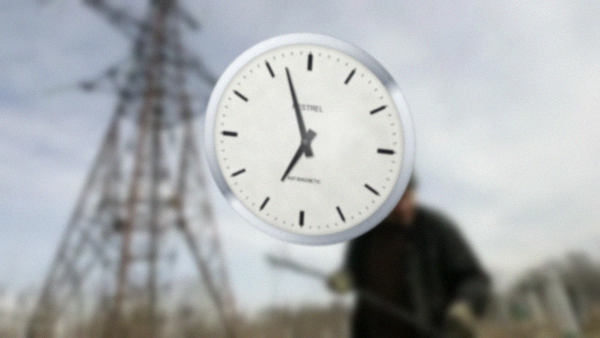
6.57
